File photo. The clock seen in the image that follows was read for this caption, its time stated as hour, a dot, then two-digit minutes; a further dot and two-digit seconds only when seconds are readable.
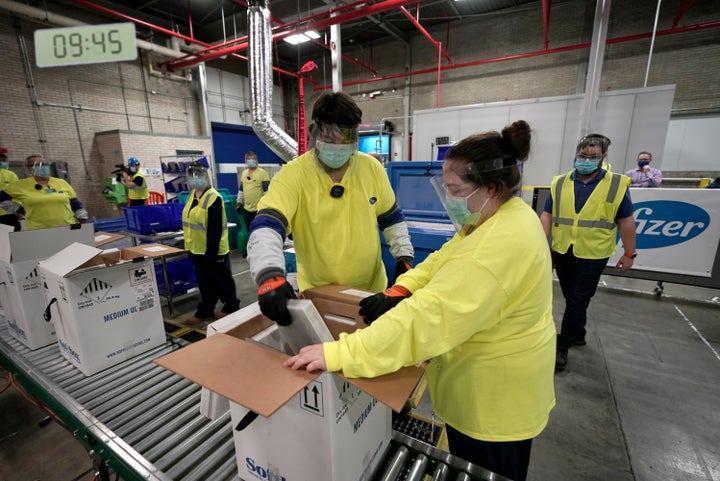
9.45
